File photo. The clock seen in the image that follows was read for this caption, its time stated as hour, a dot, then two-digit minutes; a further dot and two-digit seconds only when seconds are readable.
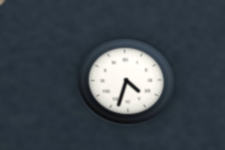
4.33
